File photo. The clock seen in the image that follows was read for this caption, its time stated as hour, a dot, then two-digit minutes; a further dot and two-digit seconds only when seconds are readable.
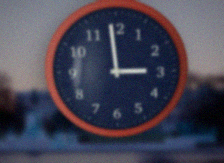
2.59
